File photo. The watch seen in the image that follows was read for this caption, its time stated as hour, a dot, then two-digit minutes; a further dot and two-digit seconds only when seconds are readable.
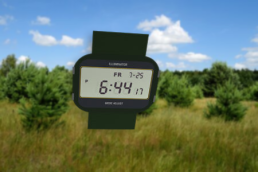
6.44.17
